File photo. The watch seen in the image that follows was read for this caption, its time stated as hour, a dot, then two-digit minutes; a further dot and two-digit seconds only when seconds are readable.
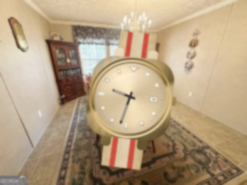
9.32
